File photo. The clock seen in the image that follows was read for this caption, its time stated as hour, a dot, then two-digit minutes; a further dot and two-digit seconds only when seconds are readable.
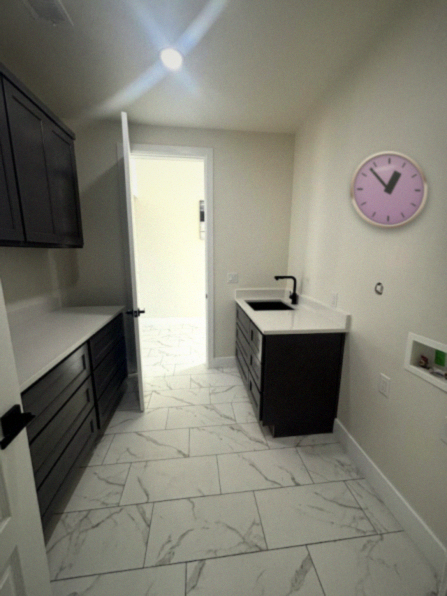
12.53
